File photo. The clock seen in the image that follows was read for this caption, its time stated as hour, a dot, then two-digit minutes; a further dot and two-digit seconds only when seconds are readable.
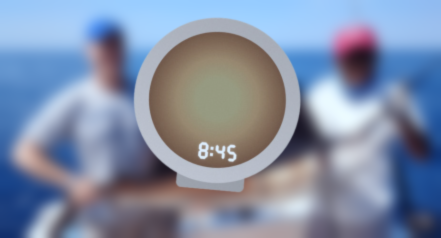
8.45
